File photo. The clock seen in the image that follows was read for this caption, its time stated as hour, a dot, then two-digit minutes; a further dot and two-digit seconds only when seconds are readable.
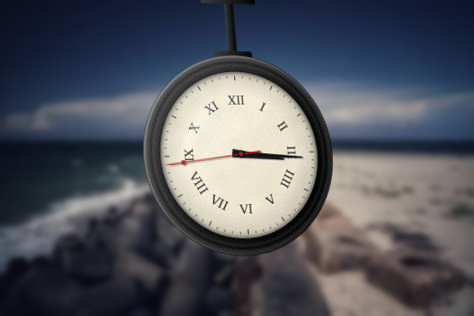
3.15.44
